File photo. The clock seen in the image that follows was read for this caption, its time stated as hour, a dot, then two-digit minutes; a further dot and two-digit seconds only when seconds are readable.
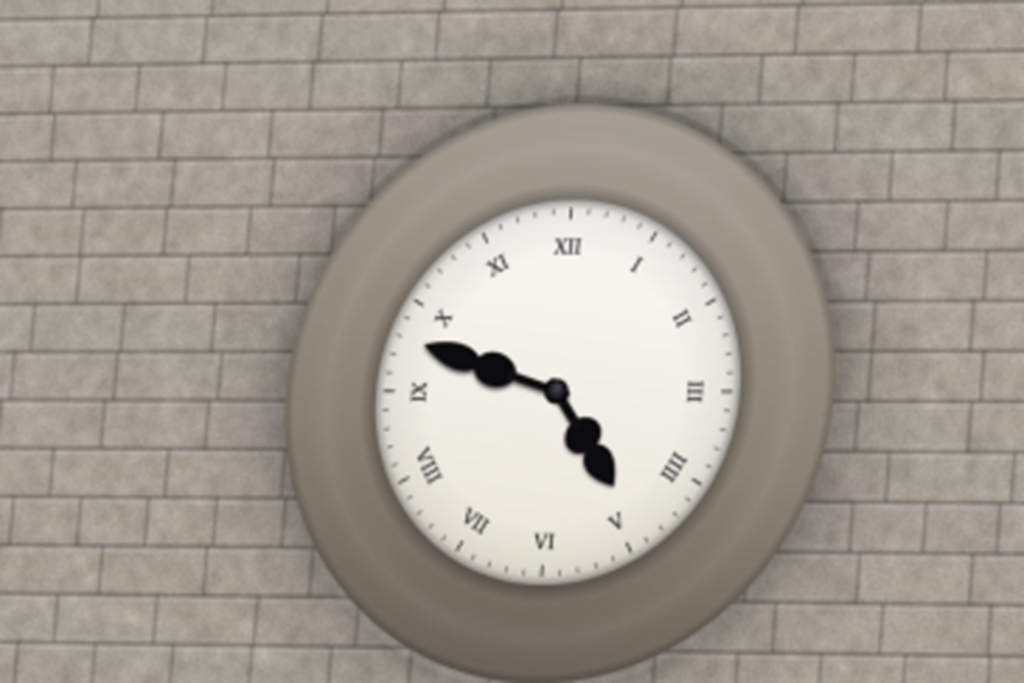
4.48
